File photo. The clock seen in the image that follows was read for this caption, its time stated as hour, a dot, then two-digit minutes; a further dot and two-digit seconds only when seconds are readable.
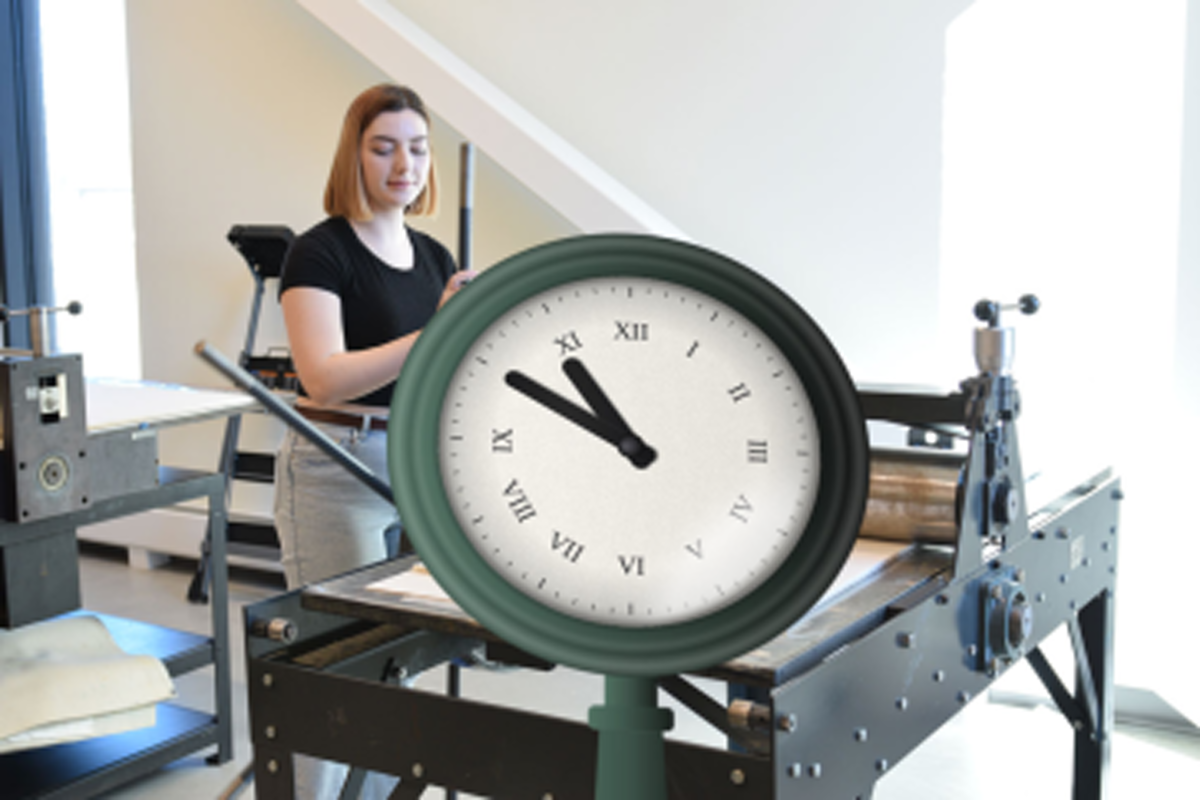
10.50
